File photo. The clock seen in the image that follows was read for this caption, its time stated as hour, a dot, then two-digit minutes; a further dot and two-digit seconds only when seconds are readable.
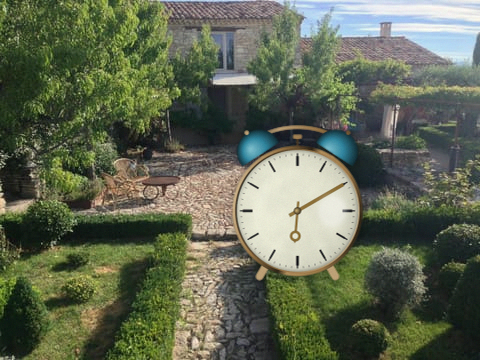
6.10
